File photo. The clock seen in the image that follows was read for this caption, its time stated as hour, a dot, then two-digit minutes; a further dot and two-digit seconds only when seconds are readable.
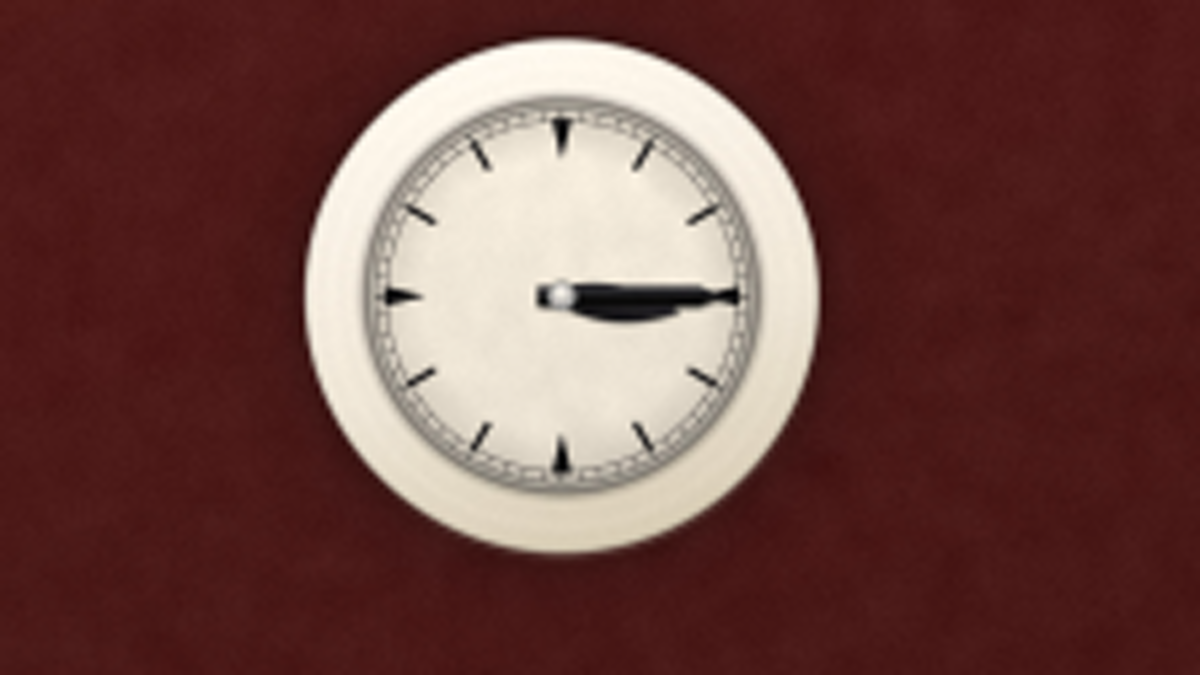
3.15
